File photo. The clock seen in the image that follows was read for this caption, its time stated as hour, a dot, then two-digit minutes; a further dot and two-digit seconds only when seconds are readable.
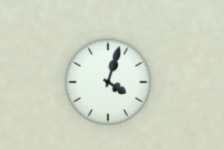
4.03
